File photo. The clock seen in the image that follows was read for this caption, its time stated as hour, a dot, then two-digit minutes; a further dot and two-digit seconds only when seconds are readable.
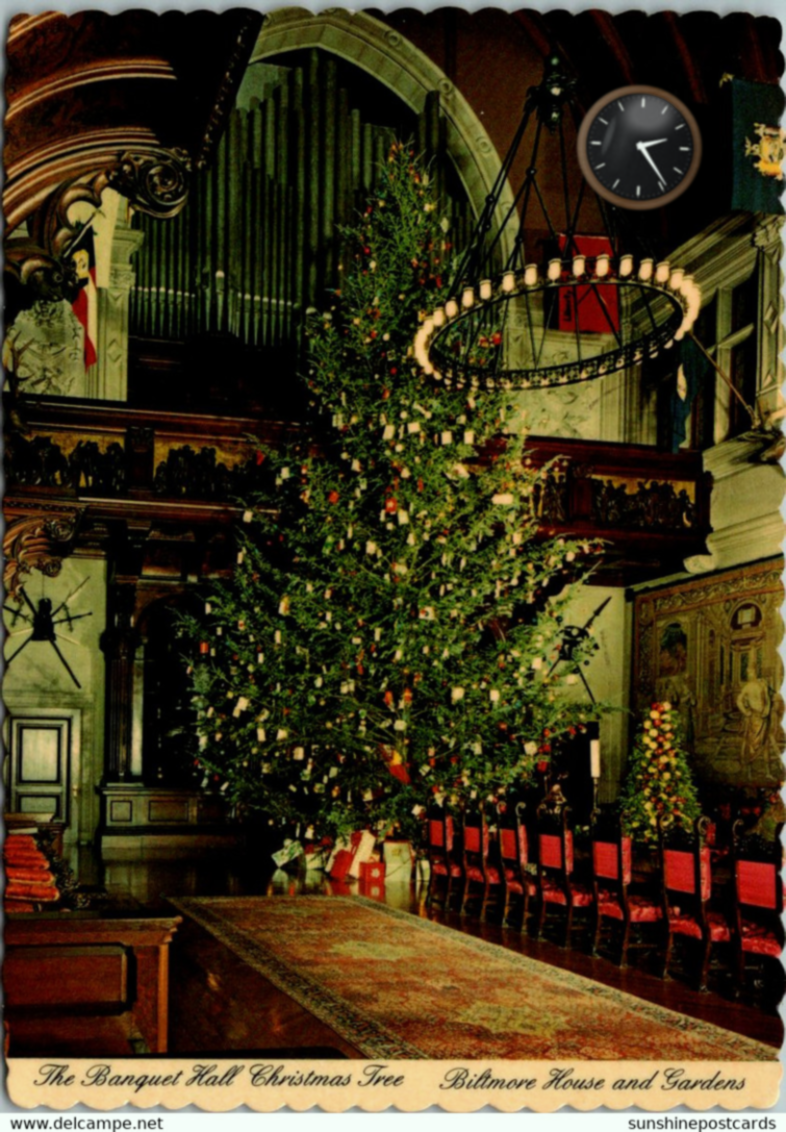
2.24
